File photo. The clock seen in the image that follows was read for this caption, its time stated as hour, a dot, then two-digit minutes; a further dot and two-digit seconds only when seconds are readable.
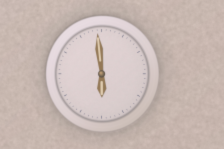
5.59
